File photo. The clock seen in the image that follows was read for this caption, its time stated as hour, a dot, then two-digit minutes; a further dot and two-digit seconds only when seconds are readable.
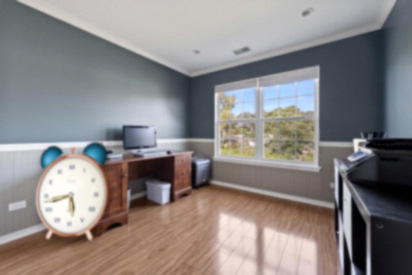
5.43
